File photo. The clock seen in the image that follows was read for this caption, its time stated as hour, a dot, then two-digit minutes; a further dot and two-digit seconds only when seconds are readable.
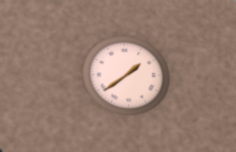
1.39
